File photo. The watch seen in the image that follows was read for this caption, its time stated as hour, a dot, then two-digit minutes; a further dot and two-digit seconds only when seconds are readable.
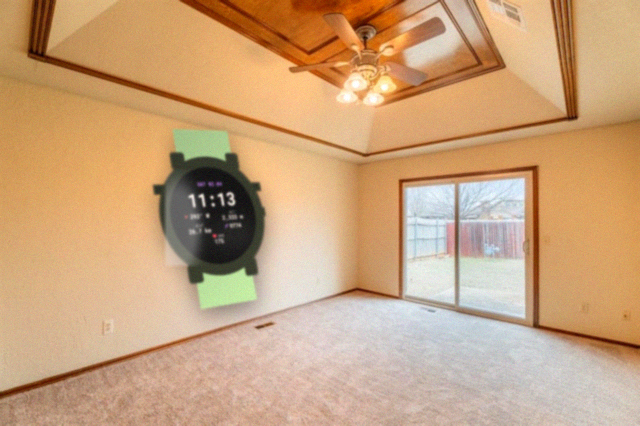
11.13
